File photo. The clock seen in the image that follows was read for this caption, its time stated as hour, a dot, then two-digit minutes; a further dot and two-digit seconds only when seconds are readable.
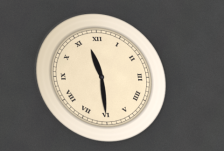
11.30
